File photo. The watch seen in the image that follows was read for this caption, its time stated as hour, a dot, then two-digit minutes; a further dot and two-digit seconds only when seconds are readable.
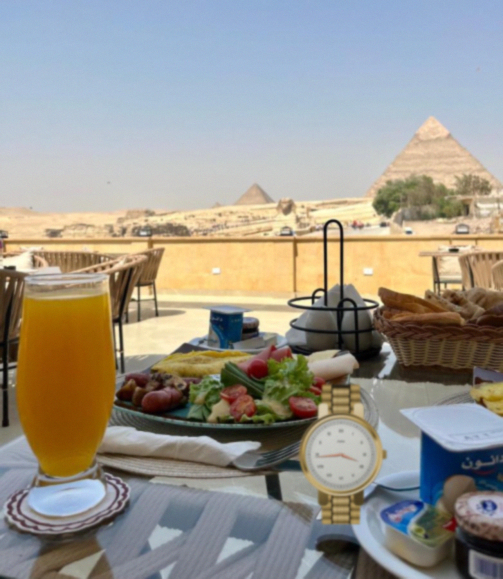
3.44
